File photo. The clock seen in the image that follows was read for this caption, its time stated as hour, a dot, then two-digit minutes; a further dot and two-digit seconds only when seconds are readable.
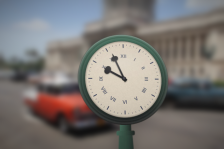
9.56
